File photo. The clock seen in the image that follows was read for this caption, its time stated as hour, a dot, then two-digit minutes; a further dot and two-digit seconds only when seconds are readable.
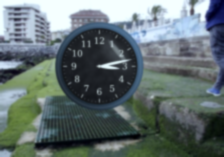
3.13
